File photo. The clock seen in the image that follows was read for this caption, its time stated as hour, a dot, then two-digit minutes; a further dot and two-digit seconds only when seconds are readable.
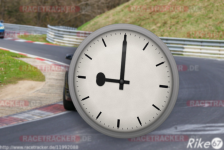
9.00
